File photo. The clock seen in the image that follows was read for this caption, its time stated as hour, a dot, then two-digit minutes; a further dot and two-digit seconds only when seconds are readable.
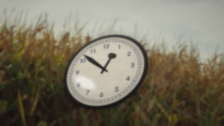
12.52
